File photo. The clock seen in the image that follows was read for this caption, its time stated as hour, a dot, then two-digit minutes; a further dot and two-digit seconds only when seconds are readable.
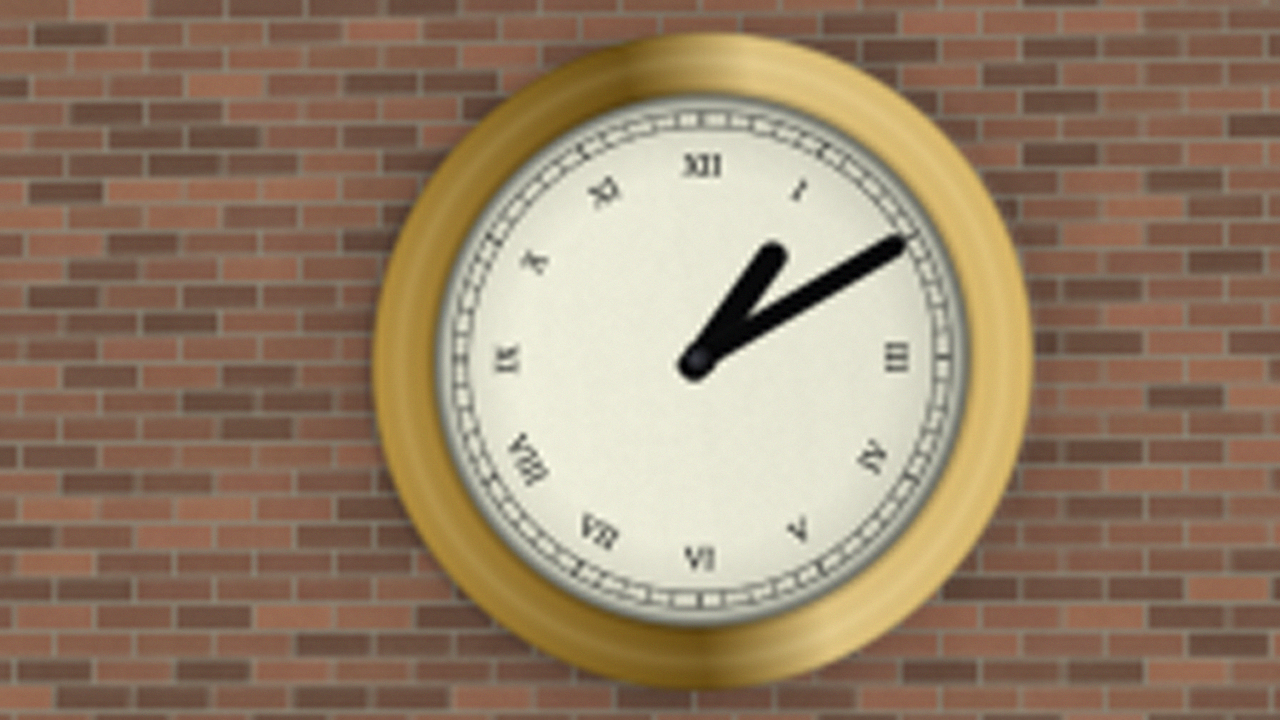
1.10
